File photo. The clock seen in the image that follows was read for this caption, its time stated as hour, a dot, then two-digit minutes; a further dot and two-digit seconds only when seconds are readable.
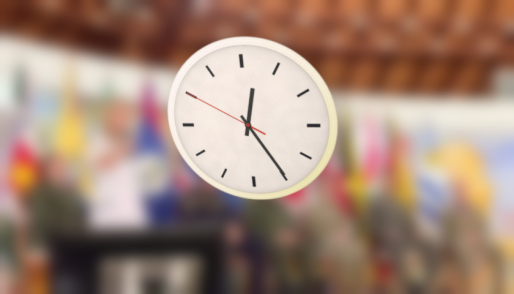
12.24.50
